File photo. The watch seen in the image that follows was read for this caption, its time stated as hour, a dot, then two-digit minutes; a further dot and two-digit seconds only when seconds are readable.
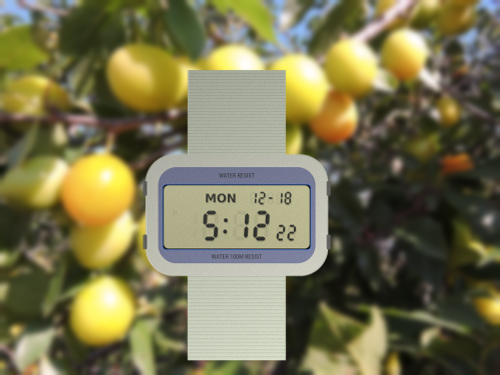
5.12.22
